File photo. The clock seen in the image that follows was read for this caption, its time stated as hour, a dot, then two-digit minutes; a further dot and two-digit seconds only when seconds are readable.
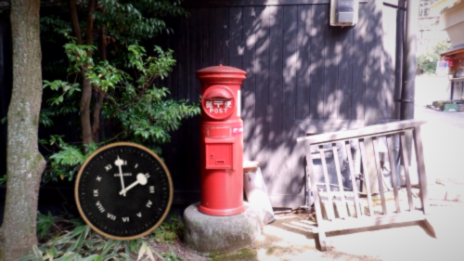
1.59
